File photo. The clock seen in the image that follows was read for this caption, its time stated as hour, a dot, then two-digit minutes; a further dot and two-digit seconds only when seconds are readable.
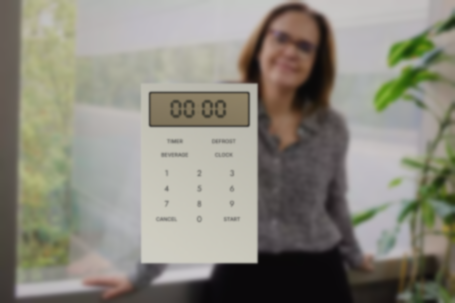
0.00
